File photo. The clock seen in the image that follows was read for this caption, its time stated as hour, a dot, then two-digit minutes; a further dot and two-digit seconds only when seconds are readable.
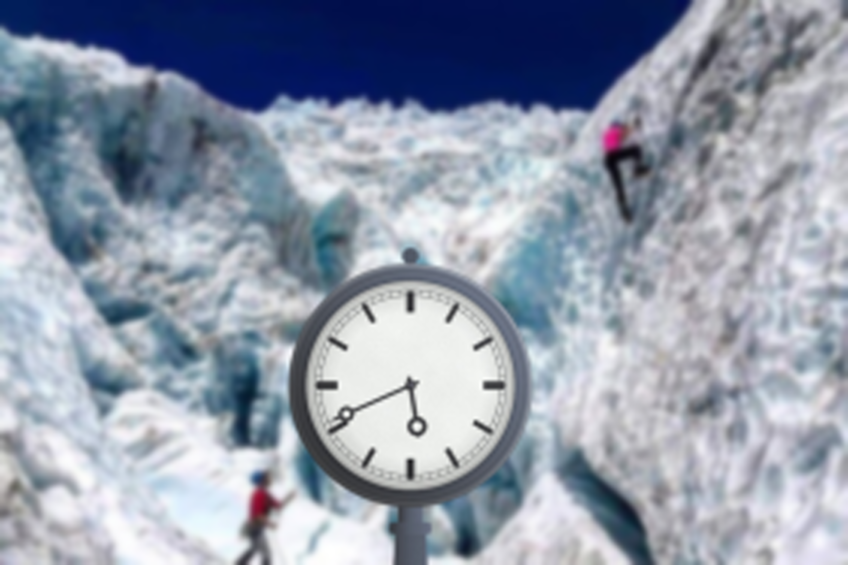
5.41
